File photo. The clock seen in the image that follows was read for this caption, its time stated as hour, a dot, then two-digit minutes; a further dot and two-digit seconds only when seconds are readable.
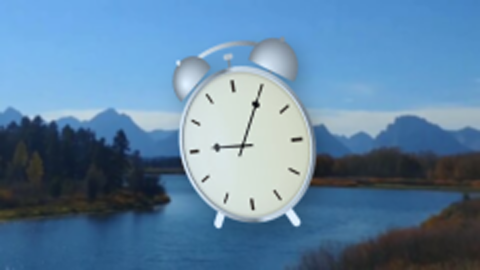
9.05
